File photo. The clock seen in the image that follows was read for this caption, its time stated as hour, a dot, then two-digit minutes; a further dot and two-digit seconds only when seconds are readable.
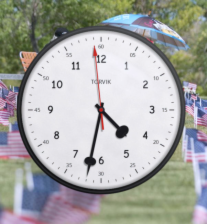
4.31.59
